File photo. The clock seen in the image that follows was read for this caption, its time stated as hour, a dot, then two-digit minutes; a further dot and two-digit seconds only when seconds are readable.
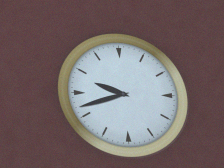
9.42
